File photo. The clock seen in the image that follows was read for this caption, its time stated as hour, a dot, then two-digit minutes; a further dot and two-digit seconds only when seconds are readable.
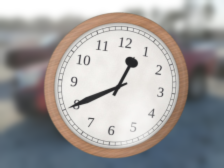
12.40
